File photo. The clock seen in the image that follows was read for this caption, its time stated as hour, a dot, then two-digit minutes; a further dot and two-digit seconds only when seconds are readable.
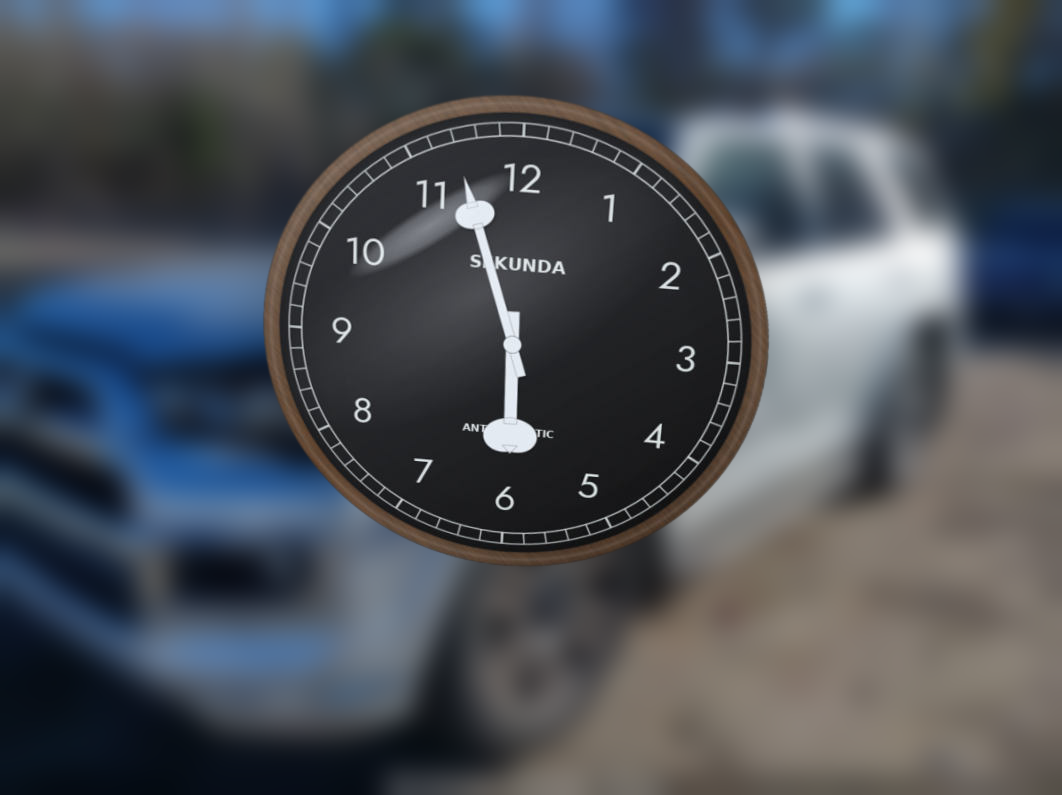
5.57
